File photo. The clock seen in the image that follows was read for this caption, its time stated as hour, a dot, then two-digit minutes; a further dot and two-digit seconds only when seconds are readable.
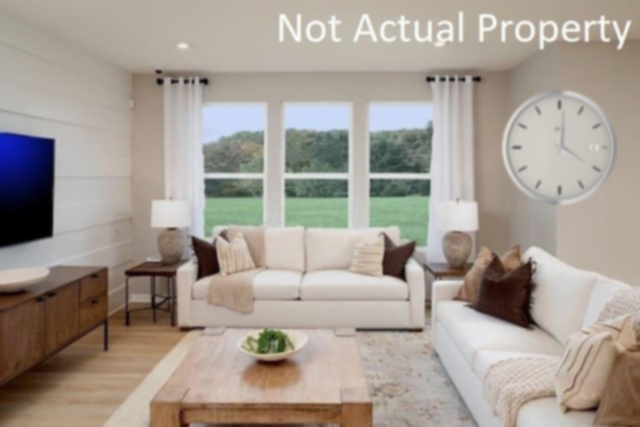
4.01
